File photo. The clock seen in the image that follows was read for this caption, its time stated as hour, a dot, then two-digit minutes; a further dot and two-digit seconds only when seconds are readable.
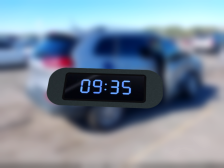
9.35
